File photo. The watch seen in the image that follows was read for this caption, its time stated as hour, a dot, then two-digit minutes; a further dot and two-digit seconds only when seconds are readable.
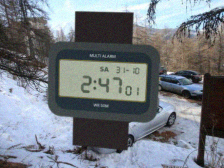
2.47.01
